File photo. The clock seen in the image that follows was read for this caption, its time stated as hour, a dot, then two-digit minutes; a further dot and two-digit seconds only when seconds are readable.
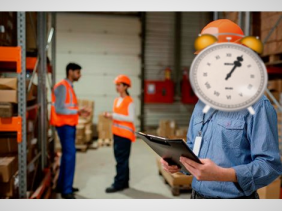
1.05
